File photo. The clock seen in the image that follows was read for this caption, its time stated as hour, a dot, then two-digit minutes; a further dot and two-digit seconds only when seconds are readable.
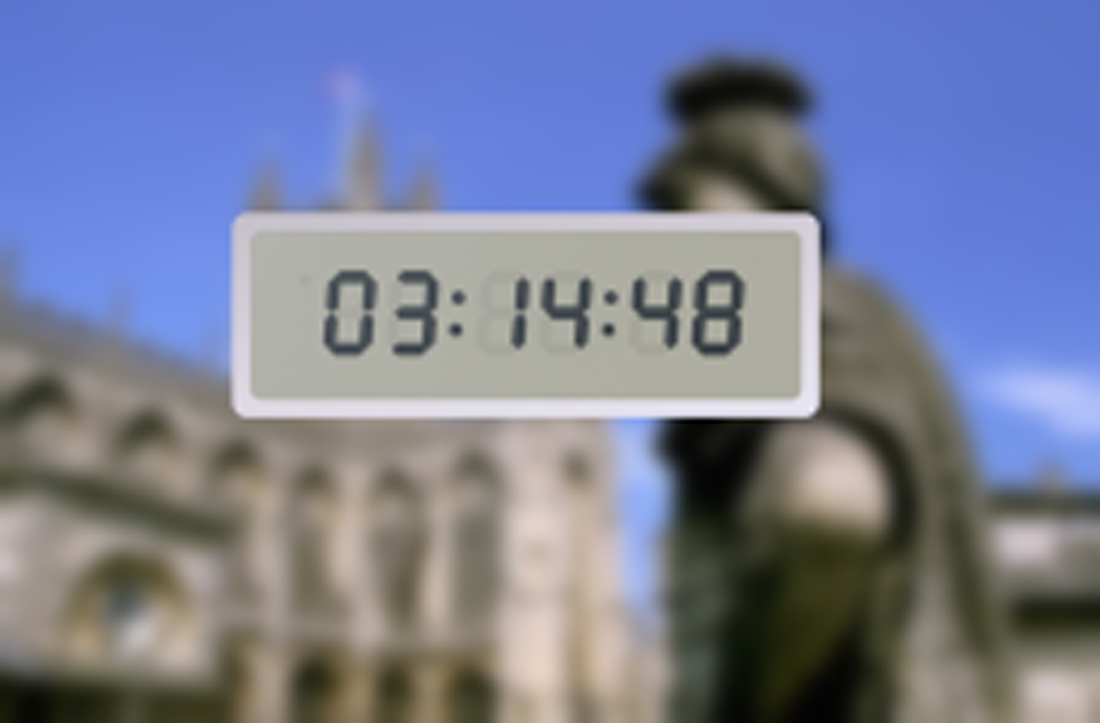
3.14.48
